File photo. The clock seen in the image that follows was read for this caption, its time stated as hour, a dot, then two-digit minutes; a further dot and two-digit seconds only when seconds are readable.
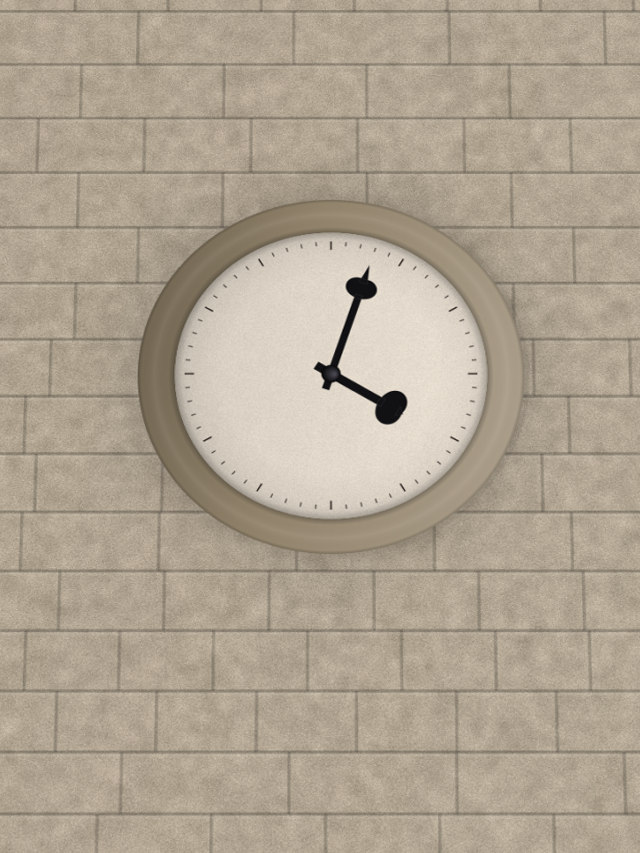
4.03
